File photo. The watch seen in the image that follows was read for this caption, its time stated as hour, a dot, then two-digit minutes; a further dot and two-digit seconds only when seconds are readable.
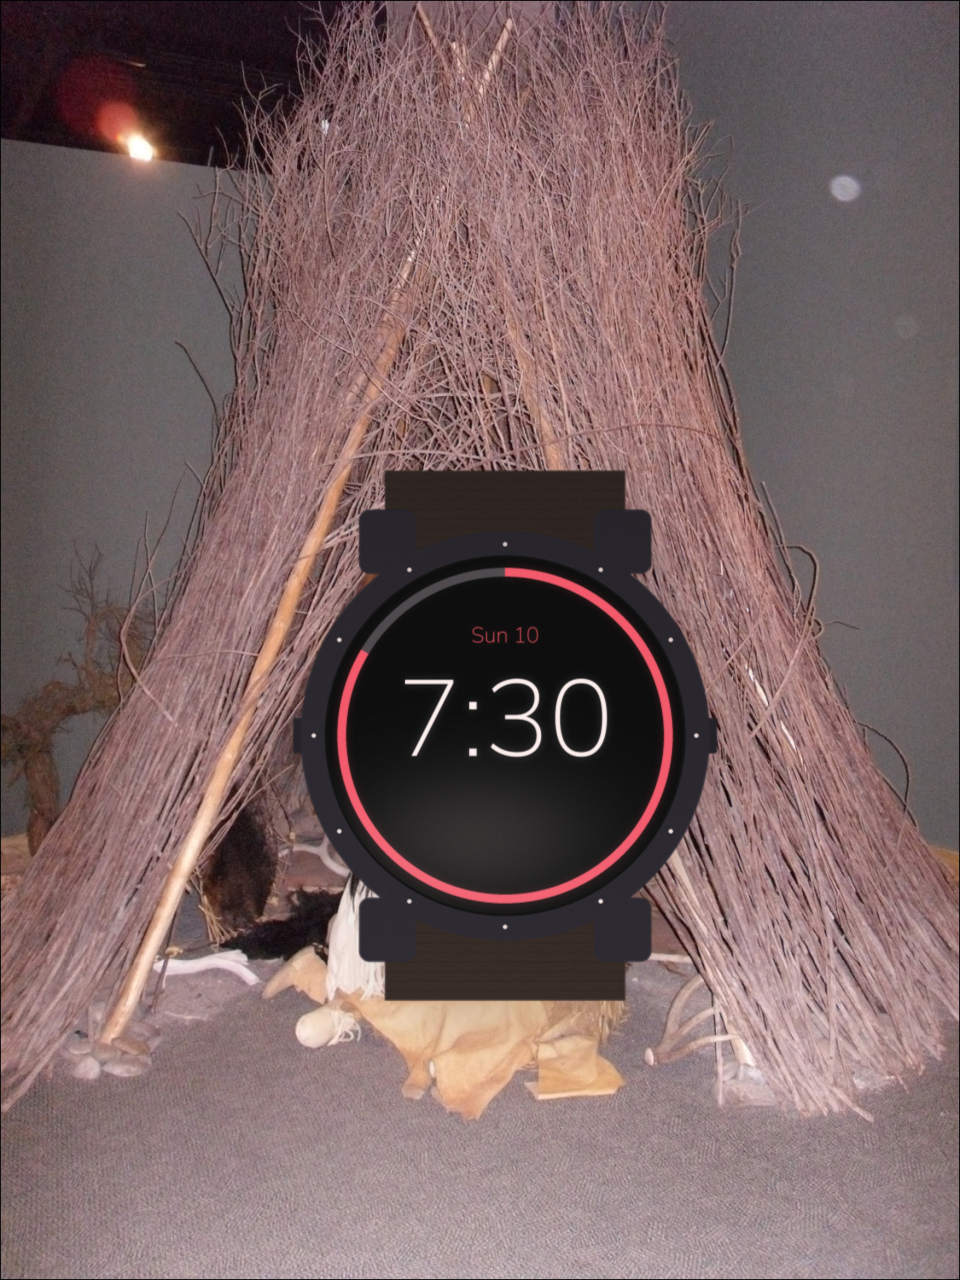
7.30
